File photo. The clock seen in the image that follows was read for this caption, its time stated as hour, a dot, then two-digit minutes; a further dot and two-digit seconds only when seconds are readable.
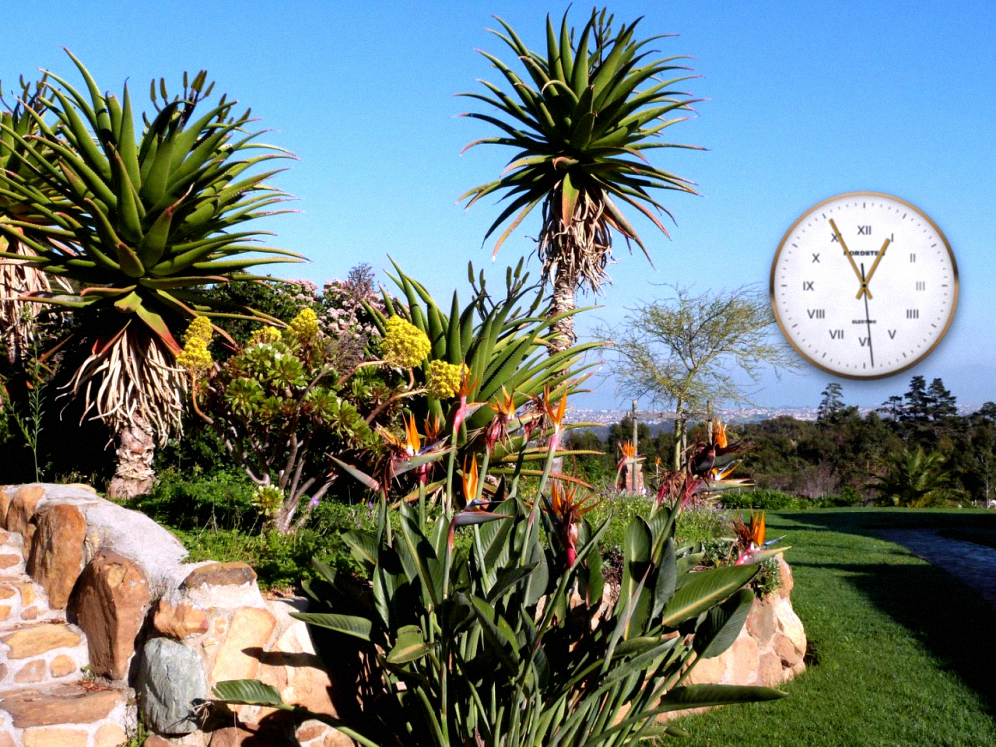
12.55.29
